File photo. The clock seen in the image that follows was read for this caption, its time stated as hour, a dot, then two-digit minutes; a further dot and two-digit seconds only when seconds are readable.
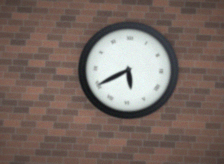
5.40
